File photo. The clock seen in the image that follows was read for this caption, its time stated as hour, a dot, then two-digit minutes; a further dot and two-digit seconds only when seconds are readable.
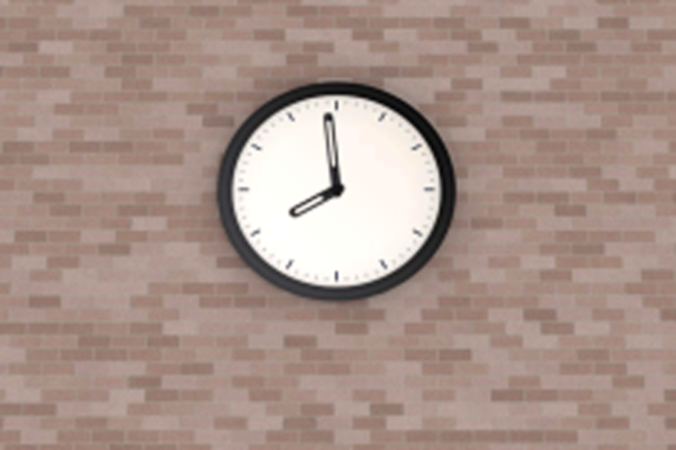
7.59
